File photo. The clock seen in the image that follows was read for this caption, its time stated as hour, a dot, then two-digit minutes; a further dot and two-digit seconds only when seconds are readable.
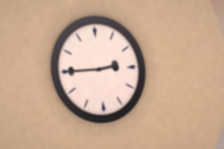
2.45
